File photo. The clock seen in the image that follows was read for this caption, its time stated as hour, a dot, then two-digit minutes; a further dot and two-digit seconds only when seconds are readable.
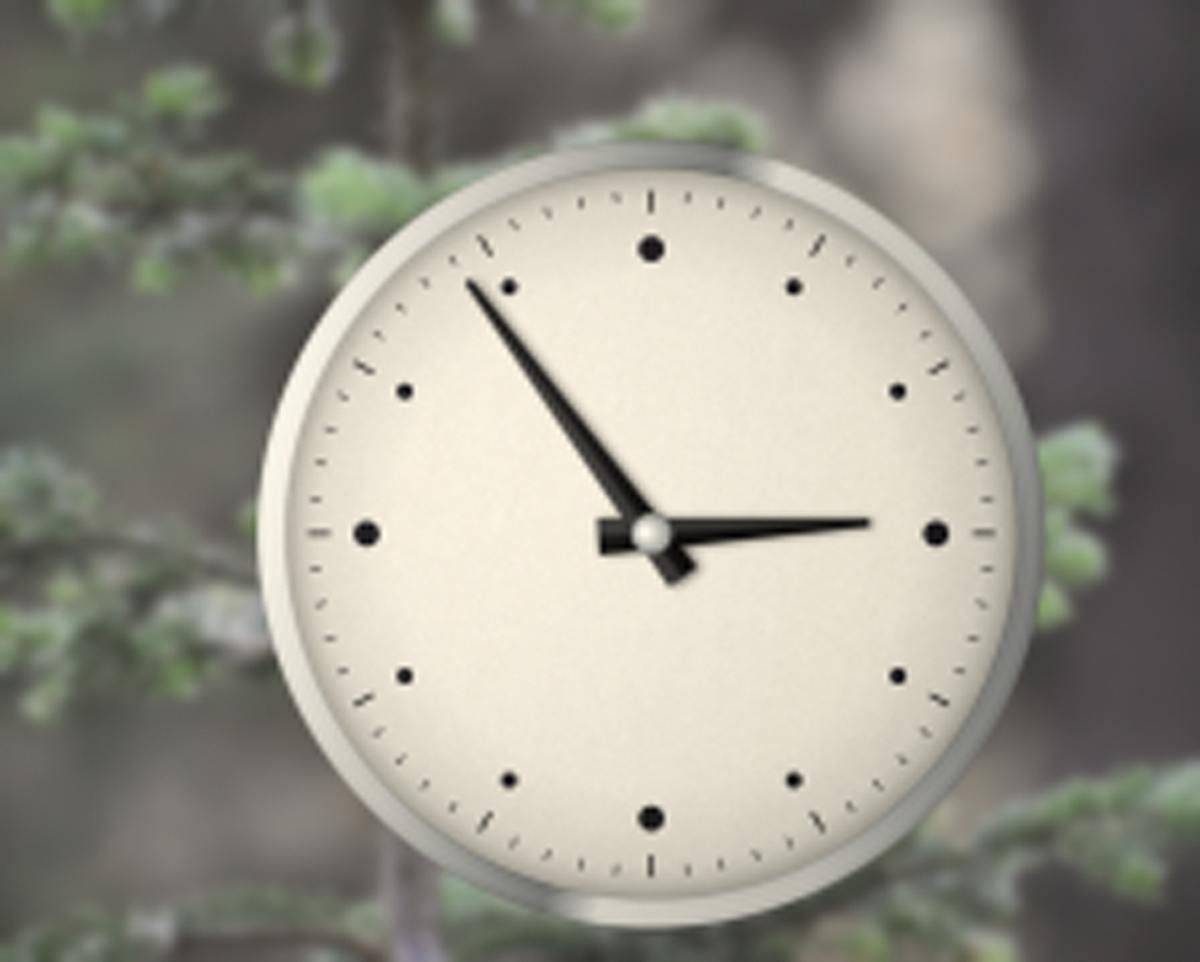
2.54
